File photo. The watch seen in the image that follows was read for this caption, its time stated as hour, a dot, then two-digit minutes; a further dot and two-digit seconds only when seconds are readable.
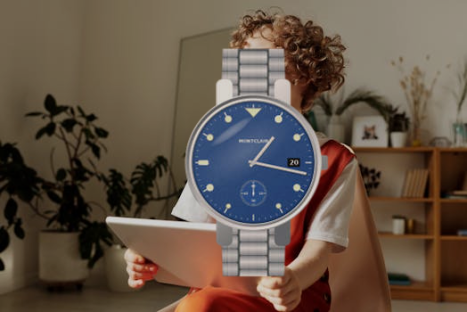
1.17
